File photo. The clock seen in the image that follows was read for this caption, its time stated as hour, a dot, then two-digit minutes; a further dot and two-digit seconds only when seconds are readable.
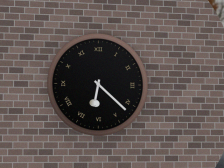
6.22
